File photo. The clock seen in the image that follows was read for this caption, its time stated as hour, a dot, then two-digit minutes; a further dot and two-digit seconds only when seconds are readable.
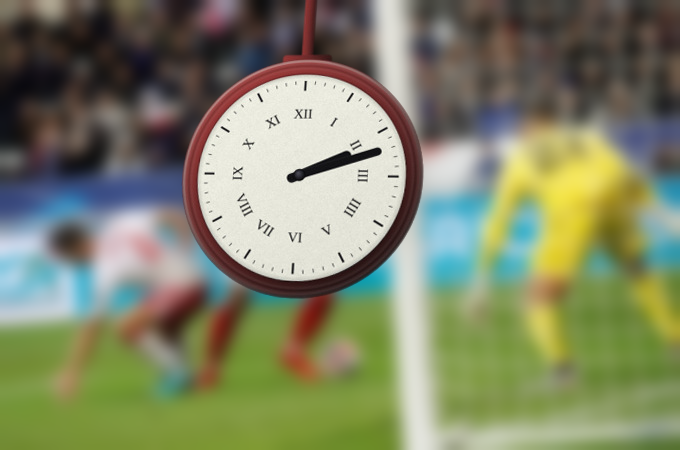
2.12
